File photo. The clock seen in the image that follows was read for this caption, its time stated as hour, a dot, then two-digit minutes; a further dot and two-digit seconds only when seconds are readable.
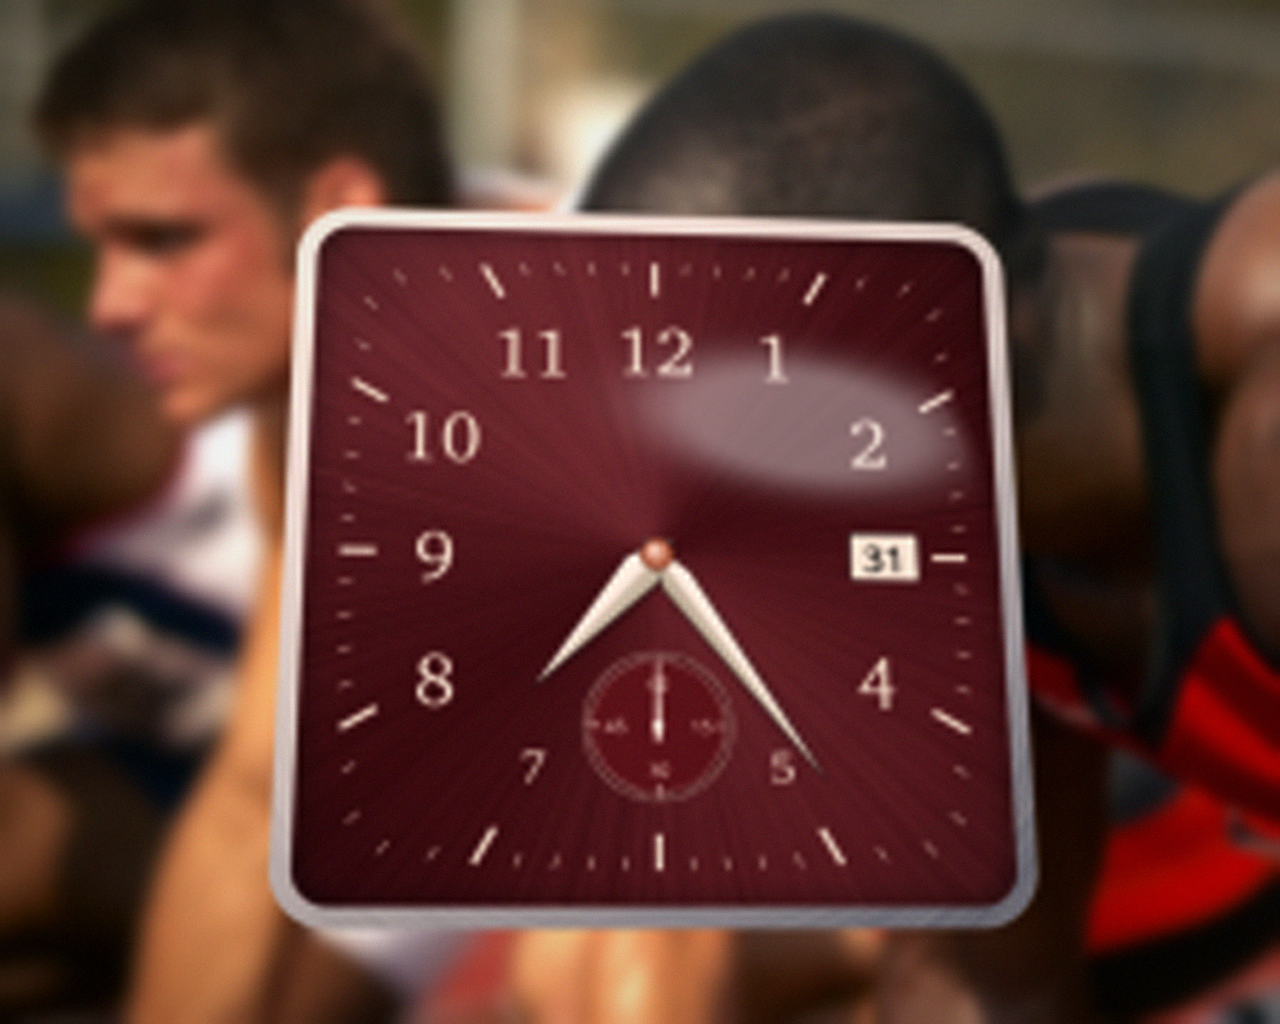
7.24
